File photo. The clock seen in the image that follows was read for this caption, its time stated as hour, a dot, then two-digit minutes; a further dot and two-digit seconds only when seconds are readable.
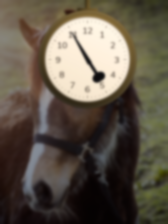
4.55
